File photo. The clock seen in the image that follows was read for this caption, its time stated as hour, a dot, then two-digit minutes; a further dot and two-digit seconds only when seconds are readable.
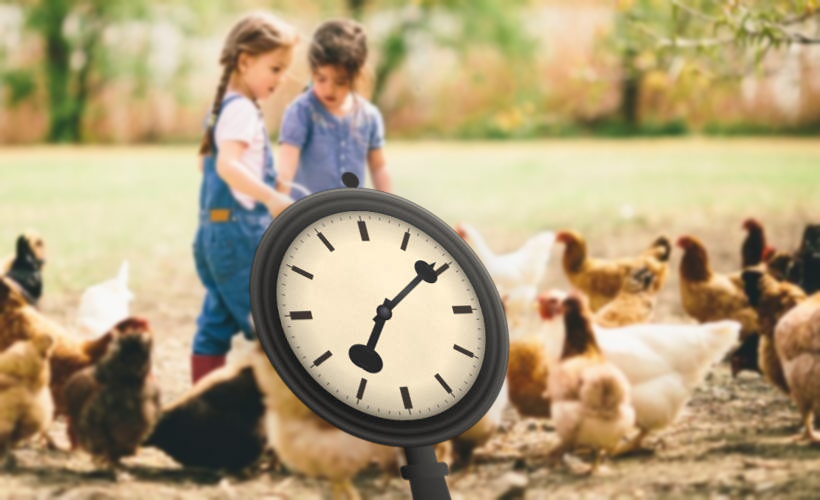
7.09
